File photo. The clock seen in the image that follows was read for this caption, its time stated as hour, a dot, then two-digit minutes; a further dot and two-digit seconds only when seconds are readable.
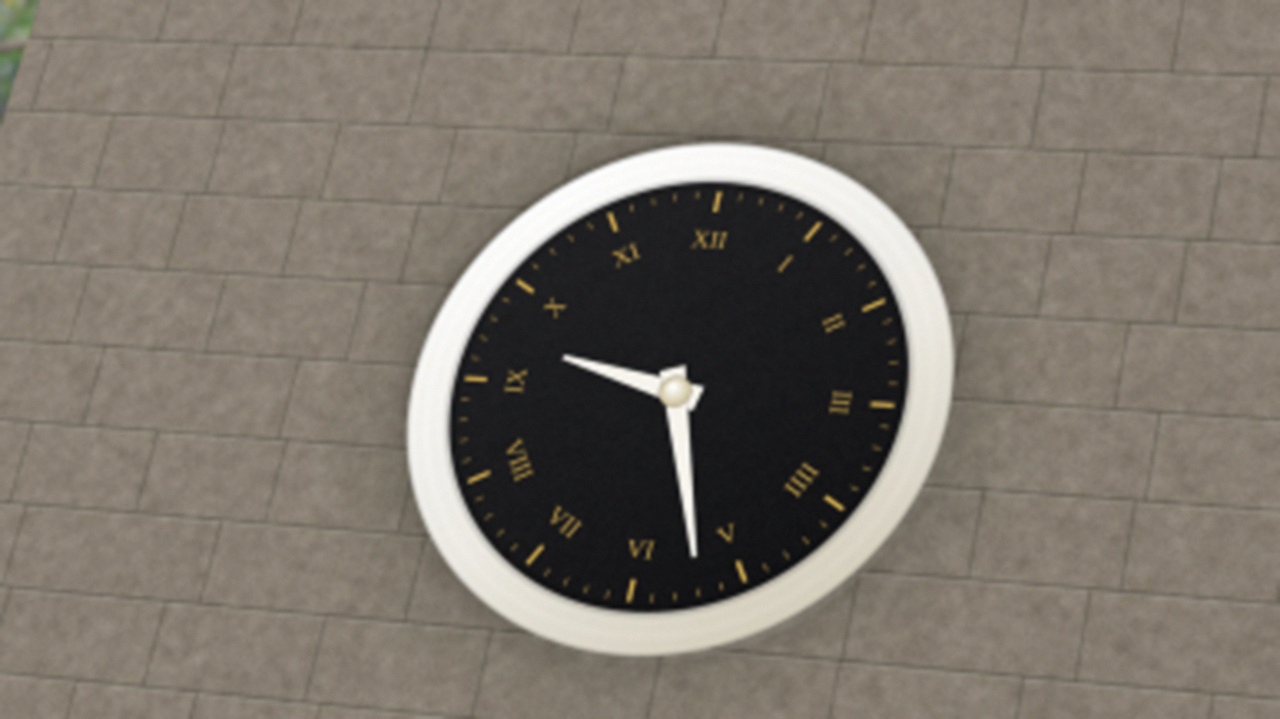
9.27
